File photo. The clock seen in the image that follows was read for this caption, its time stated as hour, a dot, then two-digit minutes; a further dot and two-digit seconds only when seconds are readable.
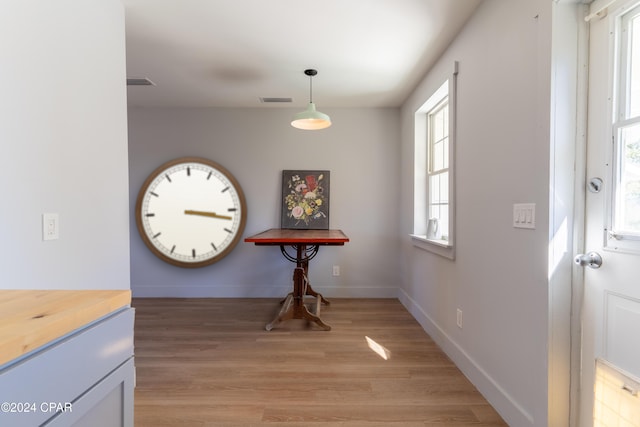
3.17
